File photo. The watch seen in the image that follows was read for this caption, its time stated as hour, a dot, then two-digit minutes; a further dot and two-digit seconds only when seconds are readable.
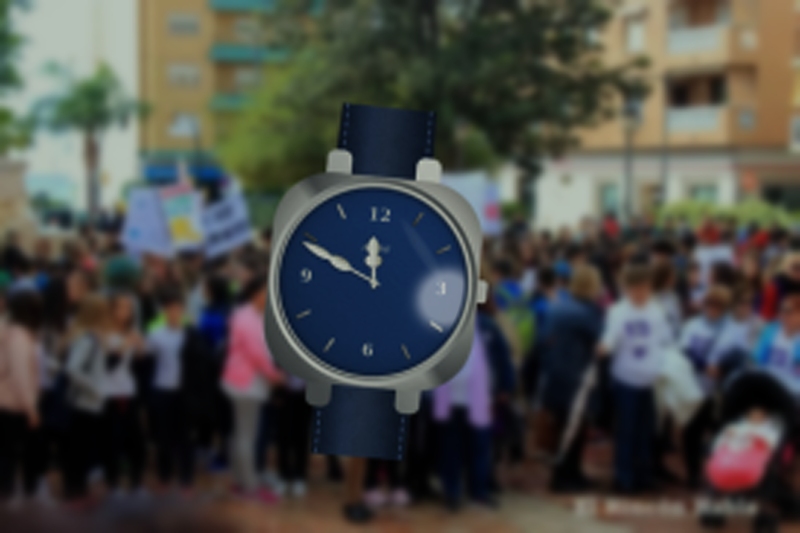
11.49
